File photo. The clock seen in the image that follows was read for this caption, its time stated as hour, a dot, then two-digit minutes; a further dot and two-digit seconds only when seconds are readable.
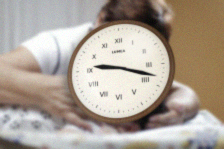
9.18
